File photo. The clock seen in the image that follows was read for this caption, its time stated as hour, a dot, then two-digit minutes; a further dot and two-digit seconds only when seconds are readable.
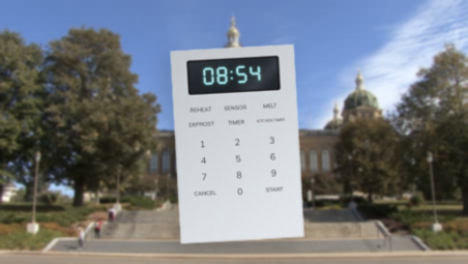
8.54
